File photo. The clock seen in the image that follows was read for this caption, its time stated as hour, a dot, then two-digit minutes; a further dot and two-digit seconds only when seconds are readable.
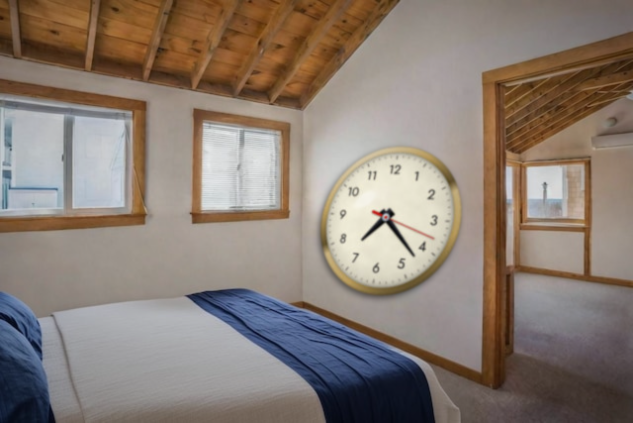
7.22.18
